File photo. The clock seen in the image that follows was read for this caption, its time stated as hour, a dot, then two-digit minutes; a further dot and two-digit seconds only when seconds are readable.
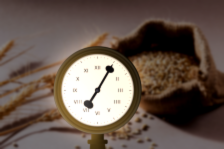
7.05
